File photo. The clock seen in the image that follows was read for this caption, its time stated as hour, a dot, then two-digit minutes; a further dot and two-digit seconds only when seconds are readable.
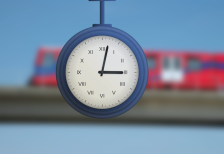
3.02
